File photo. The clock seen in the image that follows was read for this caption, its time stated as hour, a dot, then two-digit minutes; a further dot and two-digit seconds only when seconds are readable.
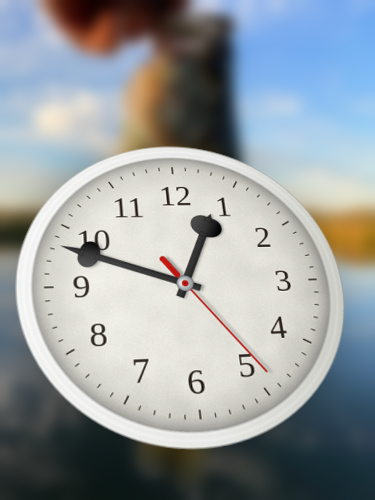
12.48.24
